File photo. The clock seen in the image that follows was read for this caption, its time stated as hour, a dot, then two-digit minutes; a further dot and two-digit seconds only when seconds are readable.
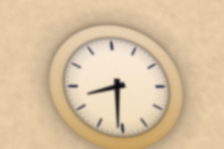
8.31
